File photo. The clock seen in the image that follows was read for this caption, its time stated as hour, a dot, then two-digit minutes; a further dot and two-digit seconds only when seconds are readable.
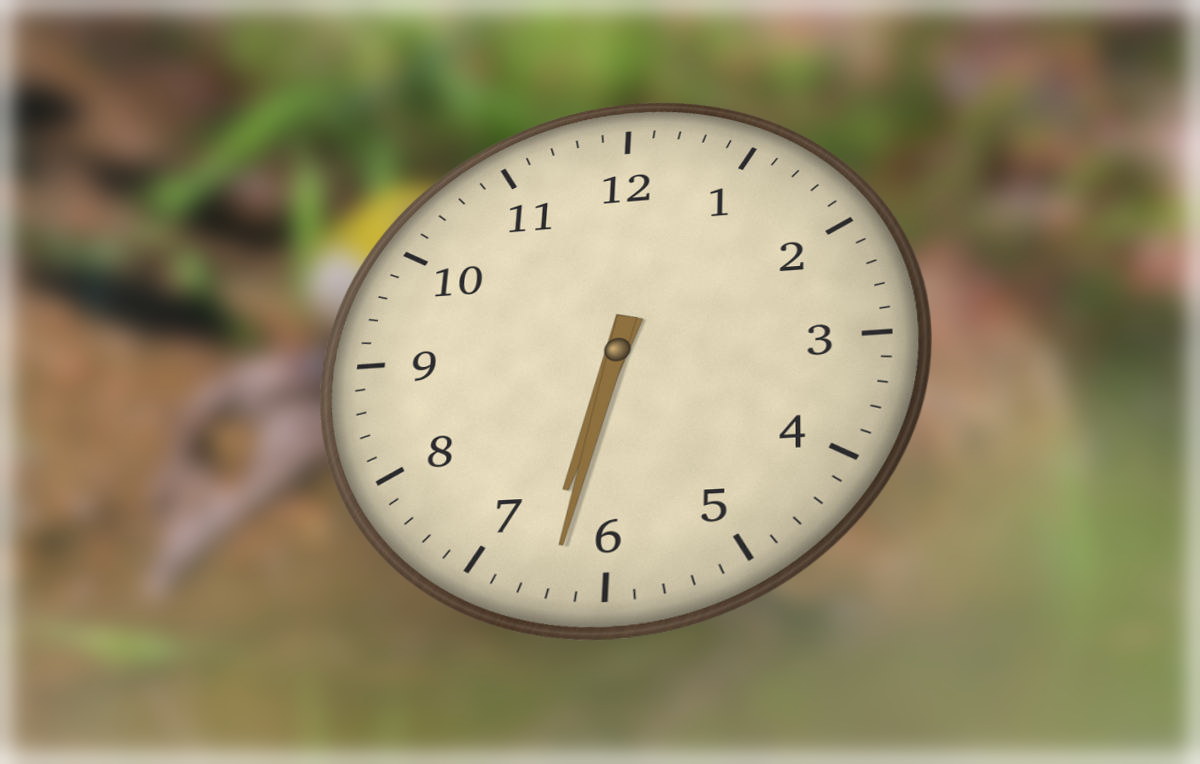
6.32
